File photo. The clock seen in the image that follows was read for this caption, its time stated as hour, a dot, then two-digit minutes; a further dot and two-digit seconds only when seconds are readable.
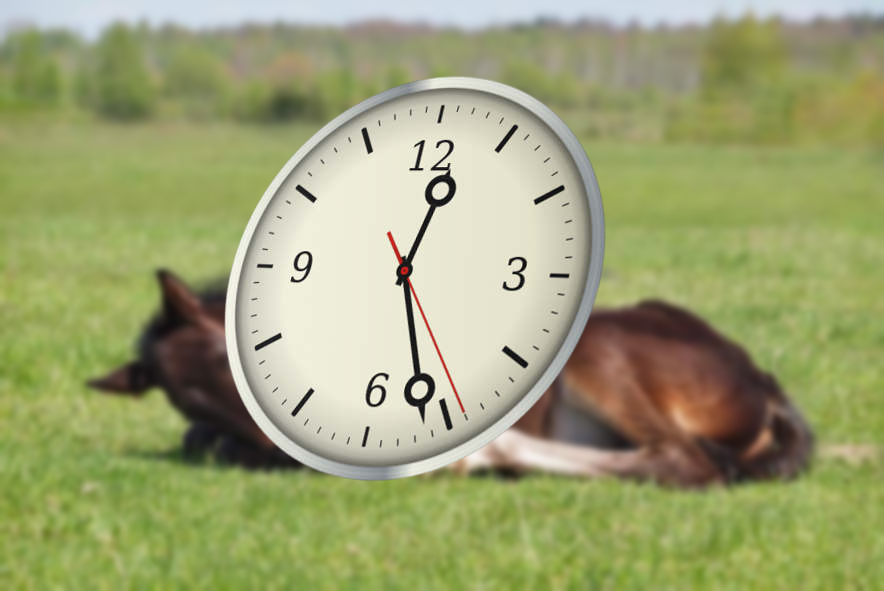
12.26.24
